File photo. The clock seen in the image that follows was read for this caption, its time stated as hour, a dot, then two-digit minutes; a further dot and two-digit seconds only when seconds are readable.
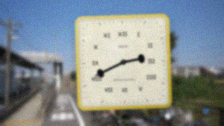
2.41
